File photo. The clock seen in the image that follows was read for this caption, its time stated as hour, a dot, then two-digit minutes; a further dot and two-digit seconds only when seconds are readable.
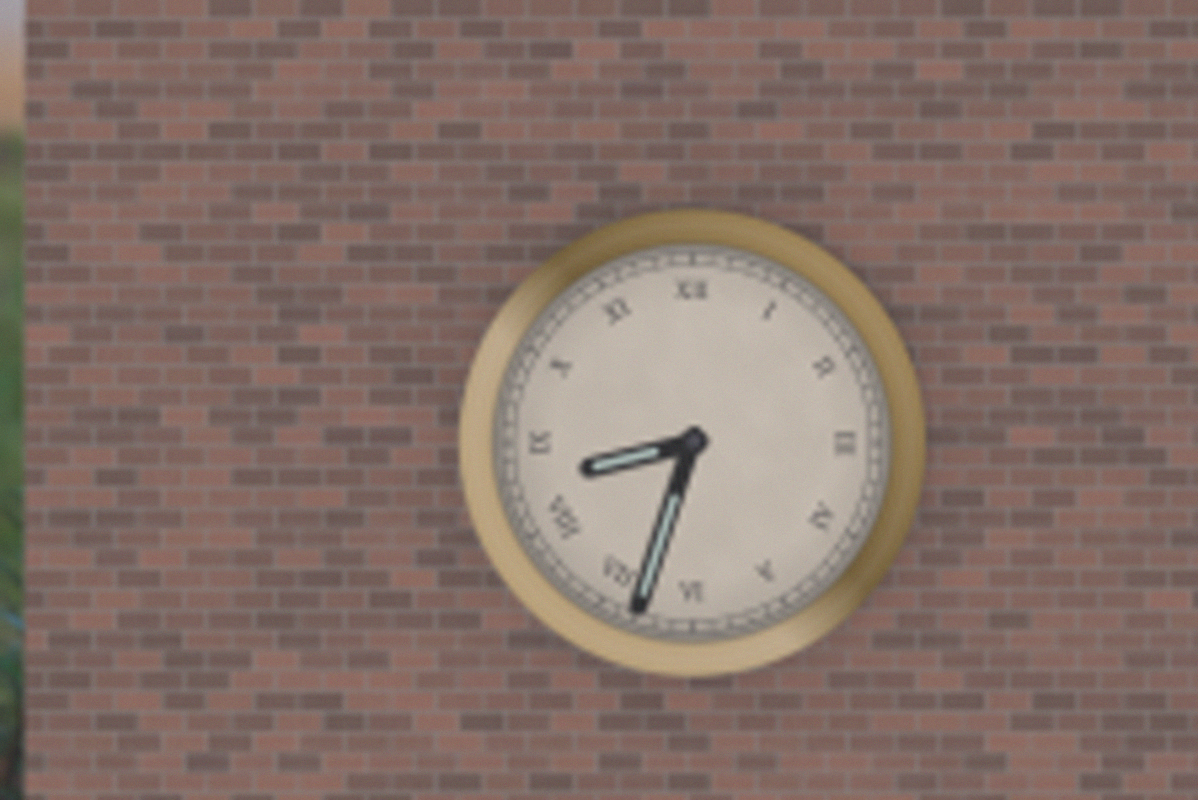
8.33
